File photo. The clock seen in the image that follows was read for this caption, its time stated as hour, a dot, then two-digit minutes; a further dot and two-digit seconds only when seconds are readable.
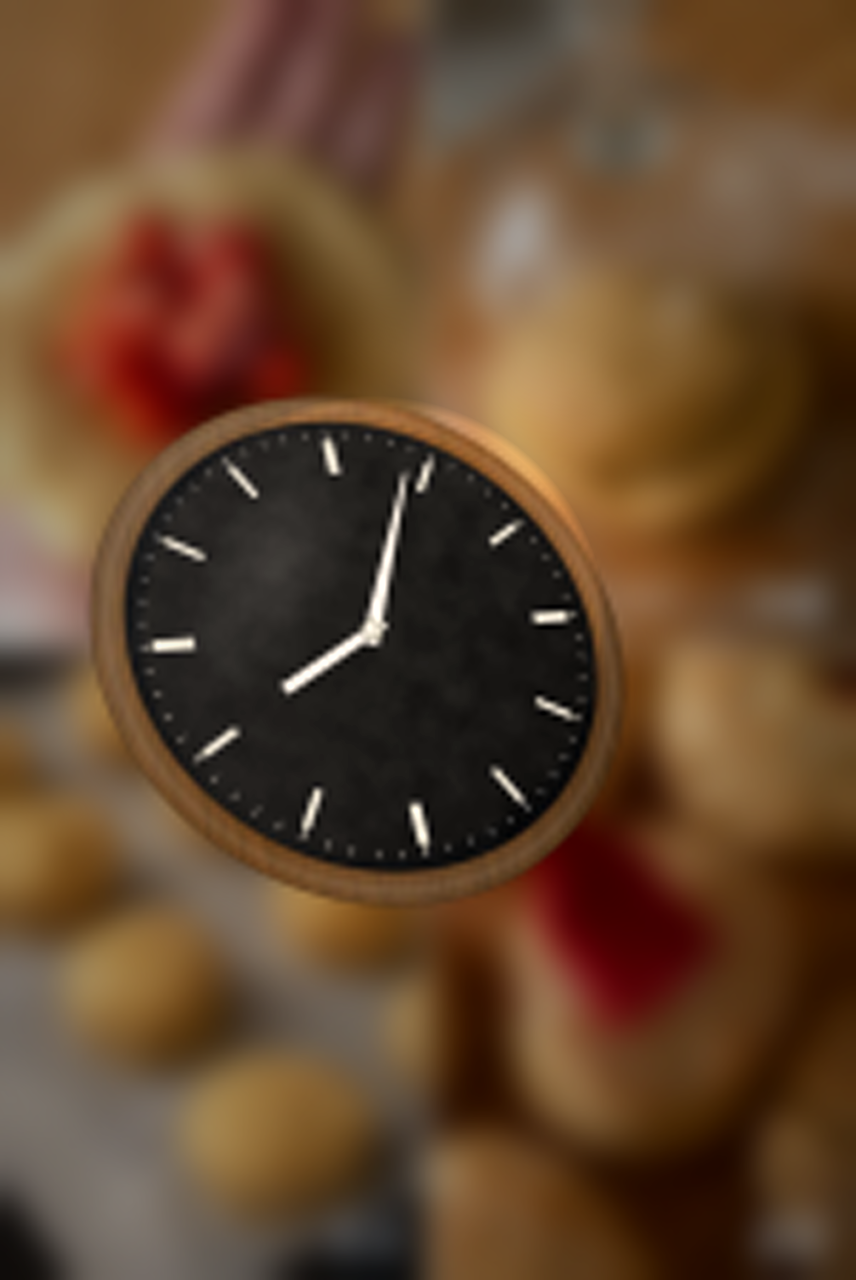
8.04
